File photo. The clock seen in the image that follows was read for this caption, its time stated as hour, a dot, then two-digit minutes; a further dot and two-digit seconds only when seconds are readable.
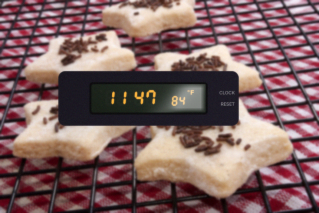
11.47
